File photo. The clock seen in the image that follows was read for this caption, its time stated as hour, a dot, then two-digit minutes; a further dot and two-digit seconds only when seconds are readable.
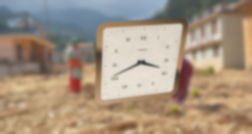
3.41
